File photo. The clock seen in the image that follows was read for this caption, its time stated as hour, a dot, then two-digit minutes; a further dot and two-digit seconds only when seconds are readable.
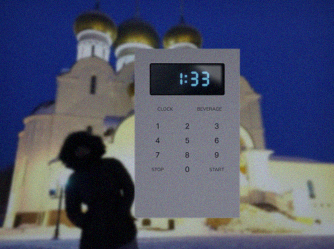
1.33
